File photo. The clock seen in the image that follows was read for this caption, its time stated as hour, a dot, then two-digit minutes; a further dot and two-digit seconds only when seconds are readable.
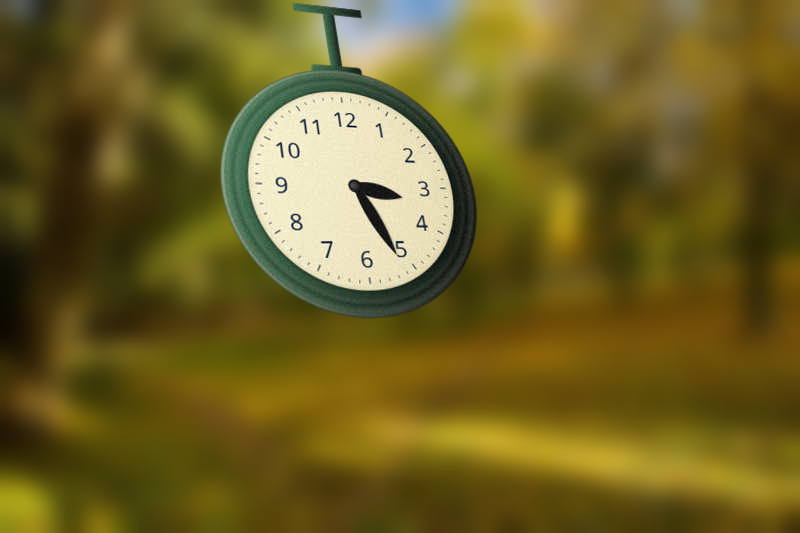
3.26
